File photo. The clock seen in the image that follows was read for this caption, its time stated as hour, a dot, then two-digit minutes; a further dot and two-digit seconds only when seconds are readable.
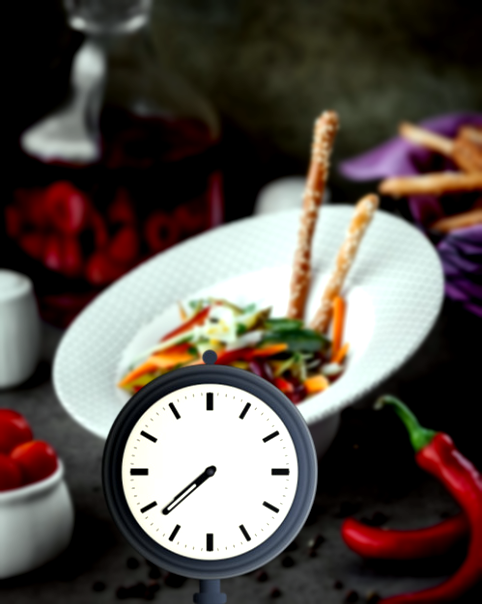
7.38
